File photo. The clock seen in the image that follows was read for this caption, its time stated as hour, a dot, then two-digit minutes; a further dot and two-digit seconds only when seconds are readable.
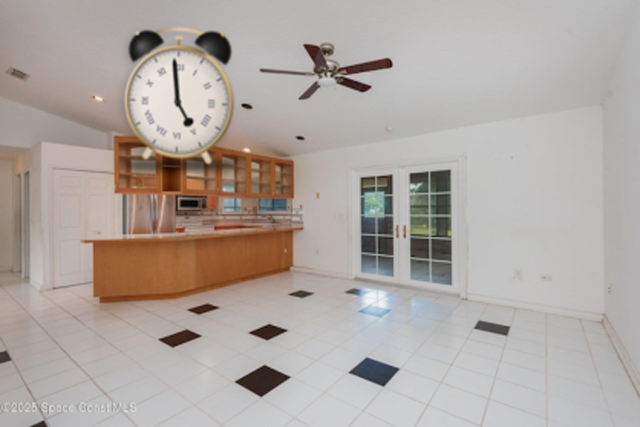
4.59
